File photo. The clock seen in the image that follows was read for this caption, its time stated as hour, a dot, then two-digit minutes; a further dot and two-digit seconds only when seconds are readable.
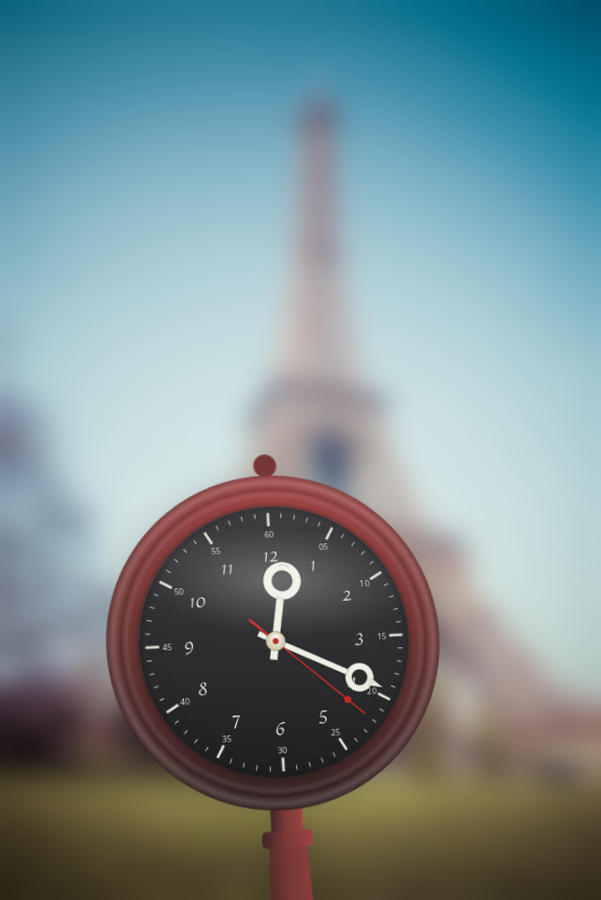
12.19.22
